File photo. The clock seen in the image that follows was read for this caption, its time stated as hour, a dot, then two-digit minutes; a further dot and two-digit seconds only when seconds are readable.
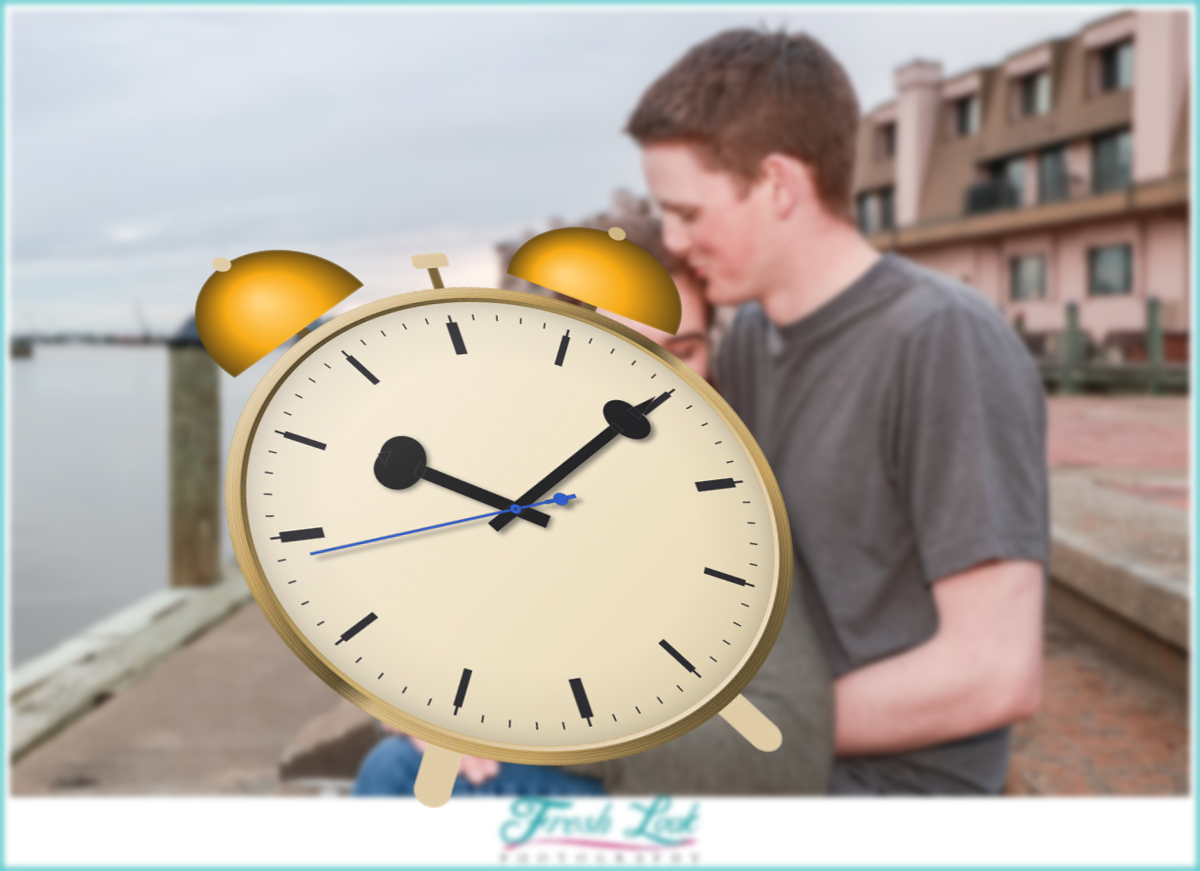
10.09.44
